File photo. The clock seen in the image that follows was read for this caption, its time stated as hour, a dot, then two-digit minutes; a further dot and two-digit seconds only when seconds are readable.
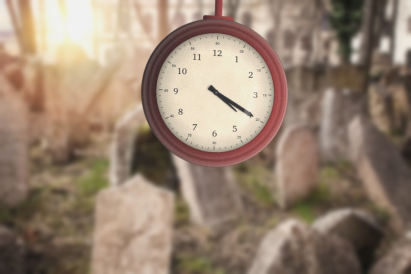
4.20
